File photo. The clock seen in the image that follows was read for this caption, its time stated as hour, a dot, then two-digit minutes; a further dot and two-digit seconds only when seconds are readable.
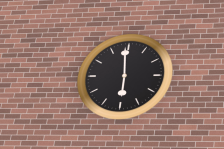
5.59
